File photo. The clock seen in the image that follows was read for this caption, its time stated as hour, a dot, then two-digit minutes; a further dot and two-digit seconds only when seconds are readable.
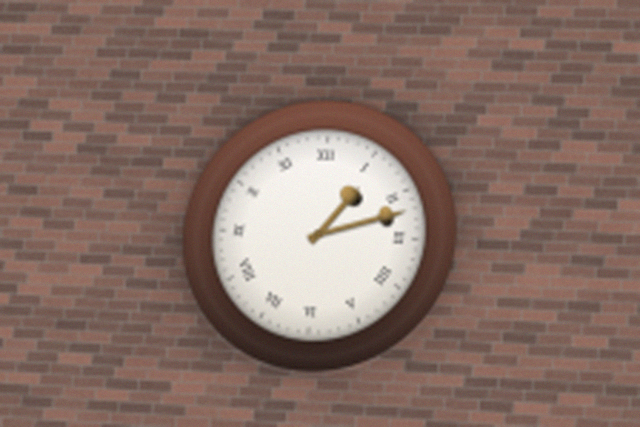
1.12
